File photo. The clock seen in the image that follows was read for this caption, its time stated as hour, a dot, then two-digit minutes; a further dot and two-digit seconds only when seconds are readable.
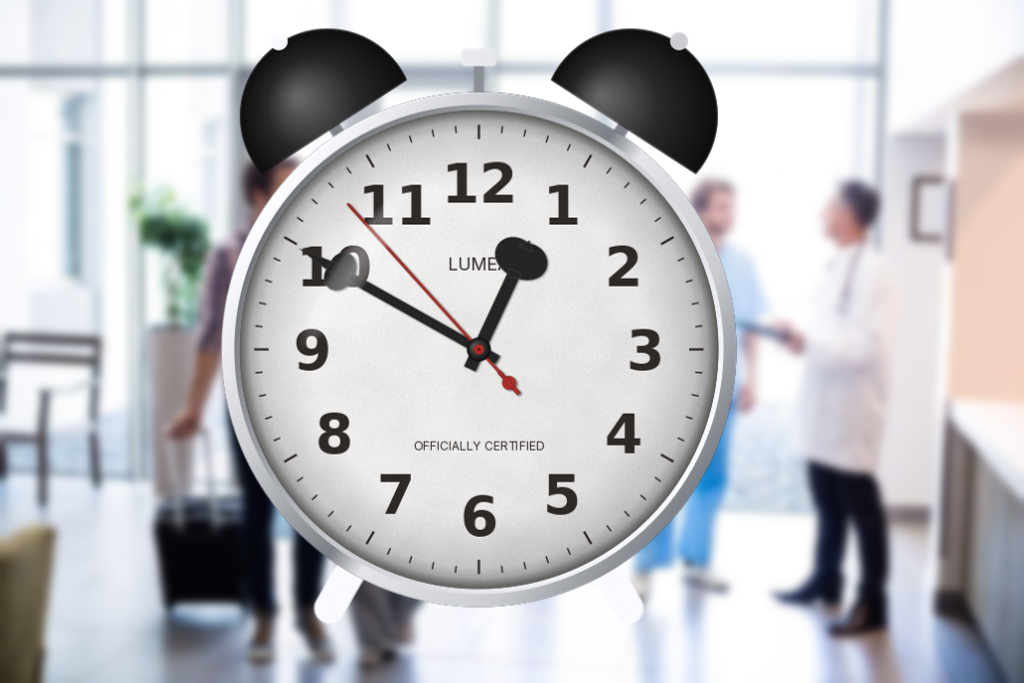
12.49.53
